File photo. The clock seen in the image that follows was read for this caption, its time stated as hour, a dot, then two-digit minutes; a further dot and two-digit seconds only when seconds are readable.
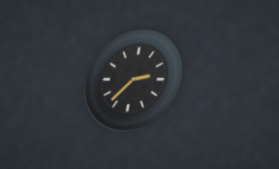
2.37
